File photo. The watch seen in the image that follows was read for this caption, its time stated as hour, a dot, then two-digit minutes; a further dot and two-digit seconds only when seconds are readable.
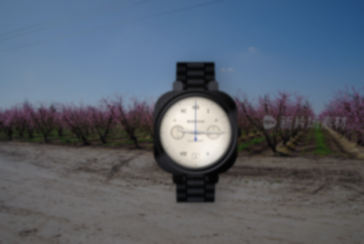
9.15
